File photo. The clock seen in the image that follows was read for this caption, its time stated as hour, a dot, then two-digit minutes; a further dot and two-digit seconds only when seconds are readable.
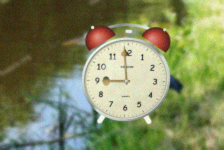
8.59
